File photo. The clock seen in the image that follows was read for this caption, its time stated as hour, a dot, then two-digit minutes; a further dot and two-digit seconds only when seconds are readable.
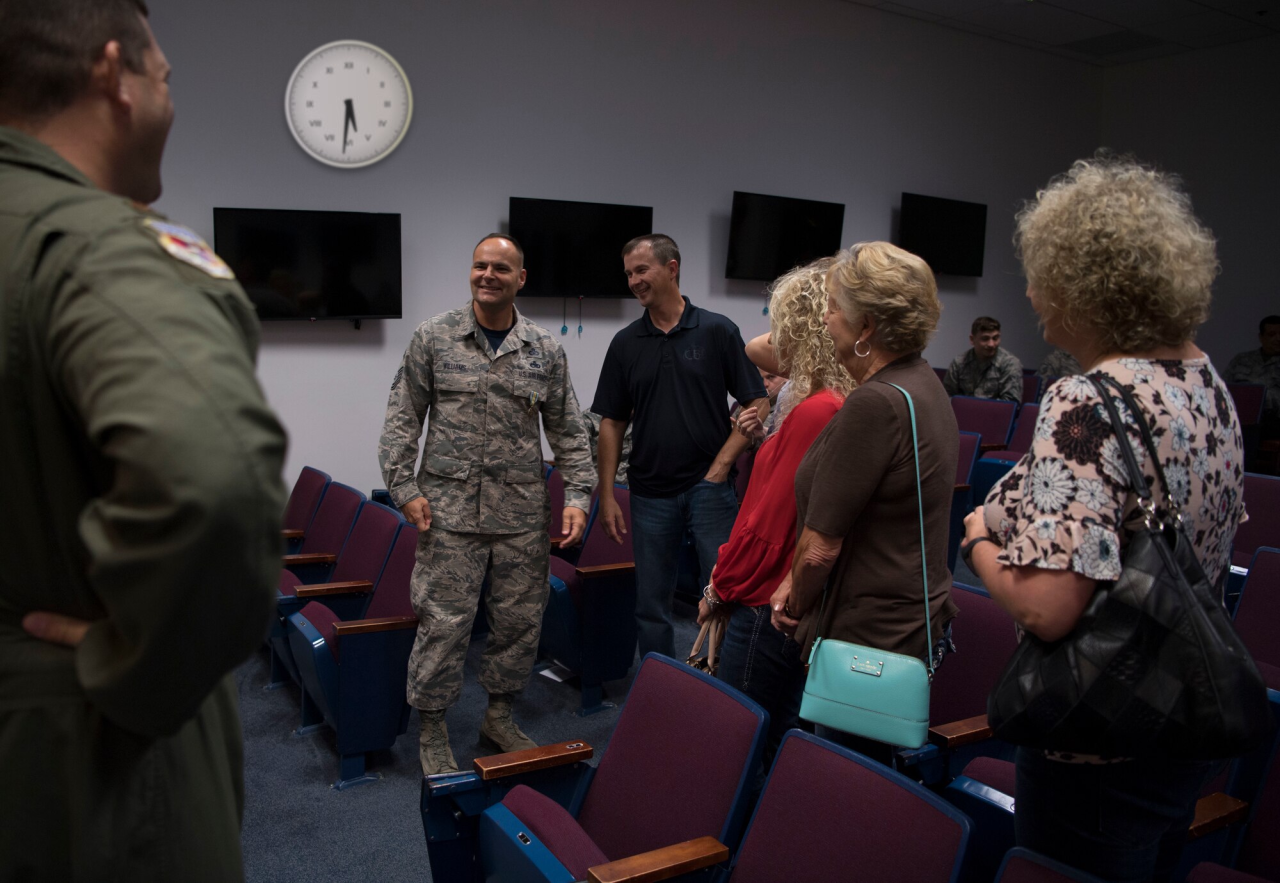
5.31
